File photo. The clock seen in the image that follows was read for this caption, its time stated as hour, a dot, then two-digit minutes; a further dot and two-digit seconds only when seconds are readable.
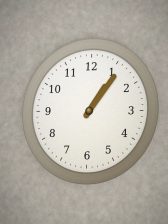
1.06
